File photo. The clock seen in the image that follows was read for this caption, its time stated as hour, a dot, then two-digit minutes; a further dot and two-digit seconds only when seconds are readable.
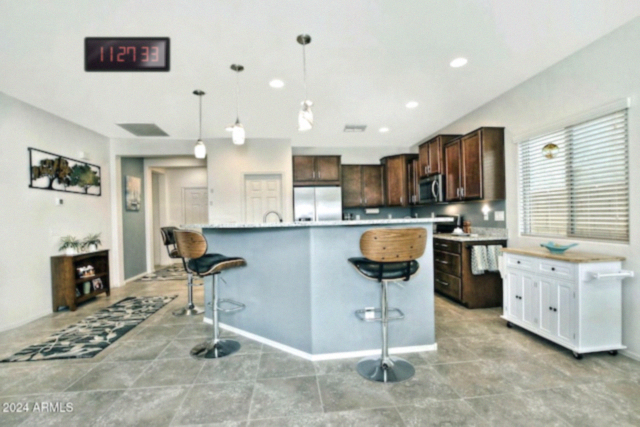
11.27.33
